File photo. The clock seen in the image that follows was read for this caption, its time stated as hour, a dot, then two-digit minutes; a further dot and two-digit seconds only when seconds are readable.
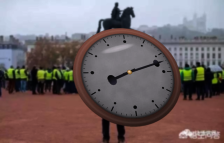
8.12
